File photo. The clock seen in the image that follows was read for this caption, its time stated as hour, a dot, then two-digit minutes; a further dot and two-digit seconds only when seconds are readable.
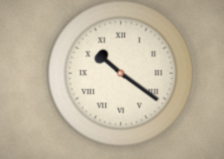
10.21
